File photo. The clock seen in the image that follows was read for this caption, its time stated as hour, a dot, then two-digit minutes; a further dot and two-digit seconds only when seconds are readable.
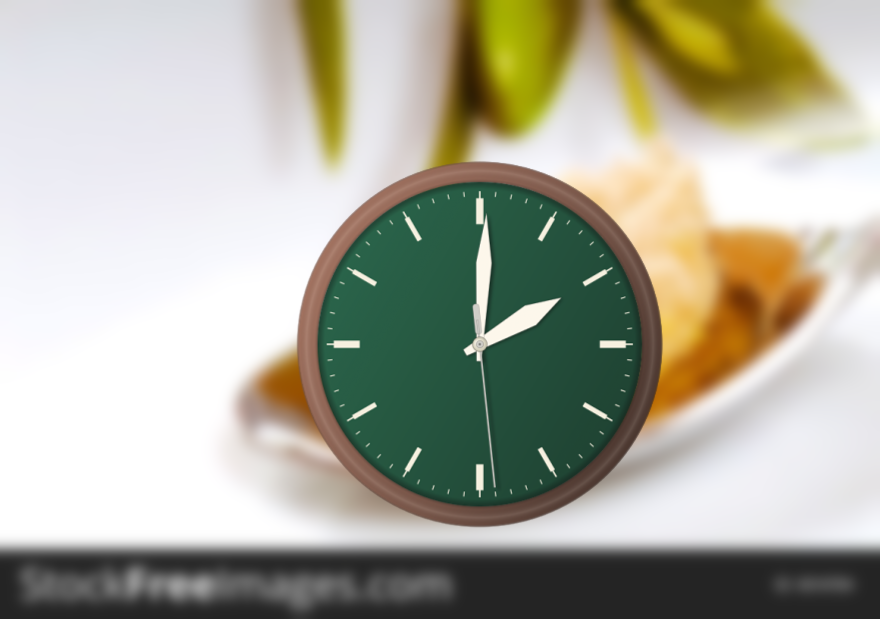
2.00.29
